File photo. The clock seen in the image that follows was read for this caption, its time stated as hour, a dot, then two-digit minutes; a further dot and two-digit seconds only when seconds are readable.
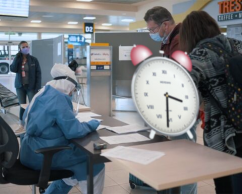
3.31
